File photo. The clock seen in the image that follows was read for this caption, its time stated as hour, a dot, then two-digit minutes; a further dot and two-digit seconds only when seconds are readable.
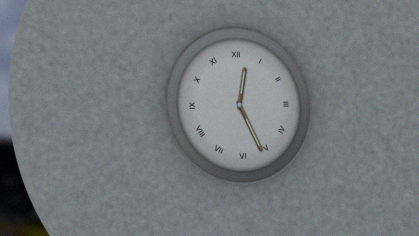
12.26
